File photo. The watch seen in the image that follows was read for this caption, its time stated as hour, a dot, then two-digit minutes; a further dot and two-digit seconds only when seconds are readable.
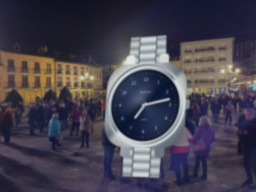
7.13
